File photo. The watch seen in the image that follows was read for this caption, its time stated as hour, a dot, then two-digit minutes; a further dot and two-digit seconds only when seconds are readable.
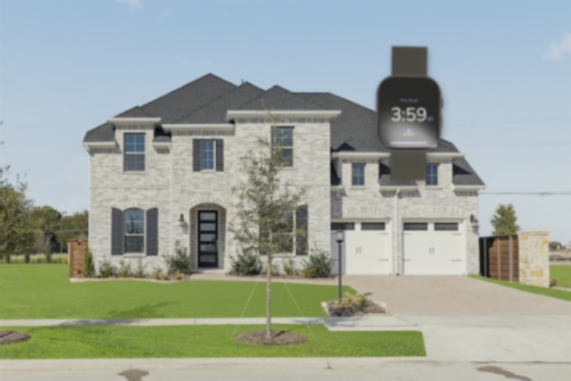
3.59
